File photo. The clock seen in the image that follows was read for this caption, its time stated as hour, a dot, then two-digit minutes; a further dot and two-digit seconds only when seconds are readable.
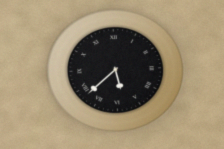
5.38
